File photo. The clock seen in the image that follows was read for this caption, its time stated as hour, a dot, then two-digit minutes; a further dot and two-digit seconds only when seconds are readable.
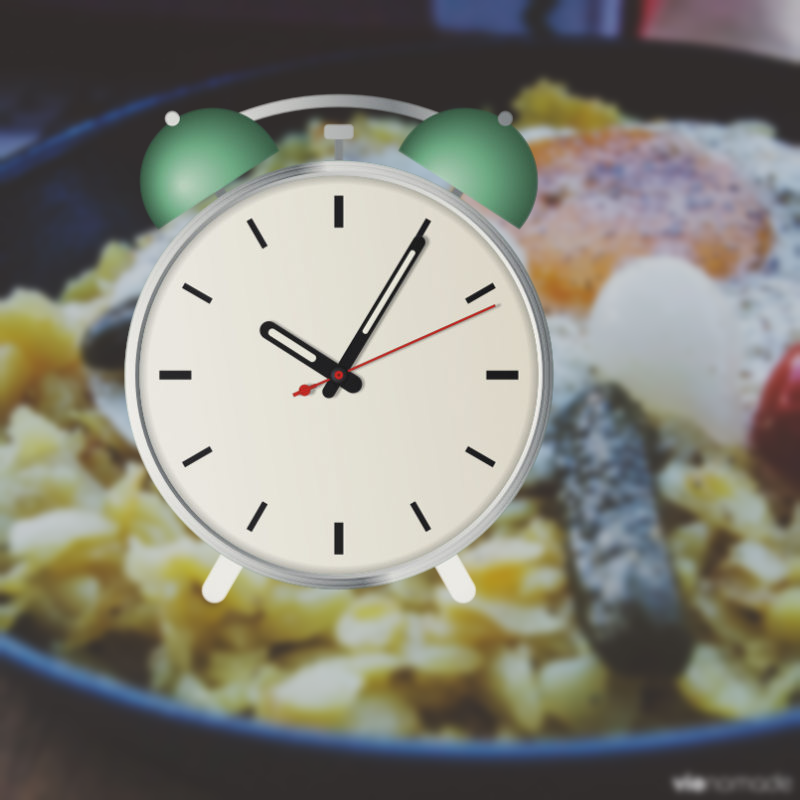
10.05.11
